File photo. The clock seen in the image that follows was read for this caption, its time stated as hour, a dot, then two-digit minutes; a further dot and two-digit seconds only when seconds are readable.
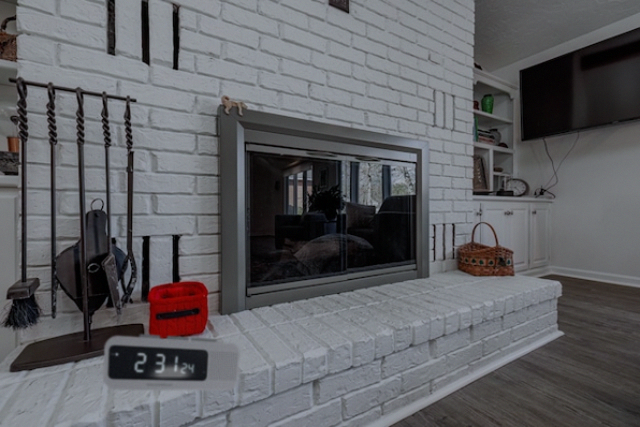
2.31.24
